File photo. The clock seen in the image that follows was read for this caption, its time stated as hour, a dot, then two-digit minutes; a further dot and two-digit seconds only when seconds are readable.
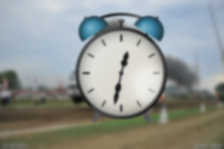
12.32
